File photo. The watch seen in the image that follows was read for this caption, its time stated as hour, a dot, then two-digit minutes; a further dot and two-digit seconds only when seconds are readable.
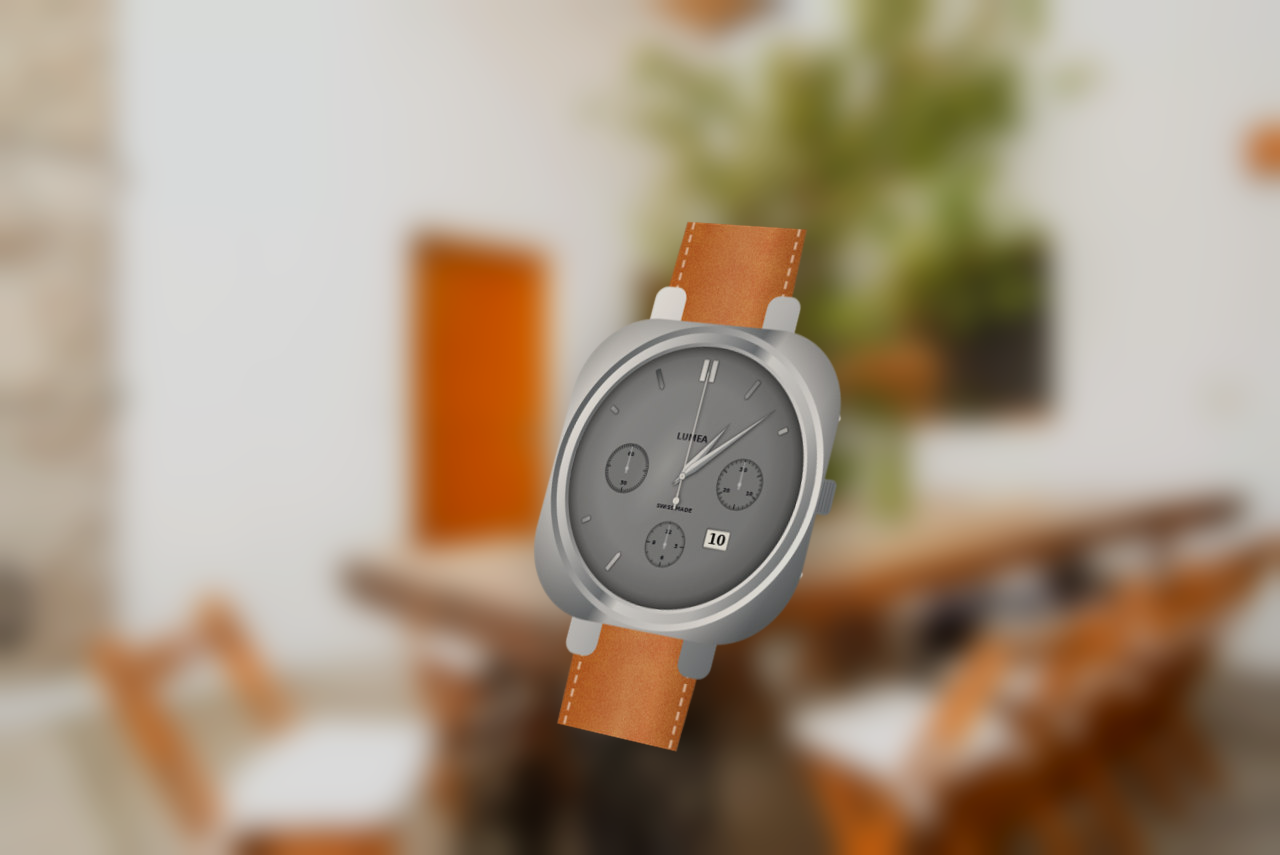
1.08
